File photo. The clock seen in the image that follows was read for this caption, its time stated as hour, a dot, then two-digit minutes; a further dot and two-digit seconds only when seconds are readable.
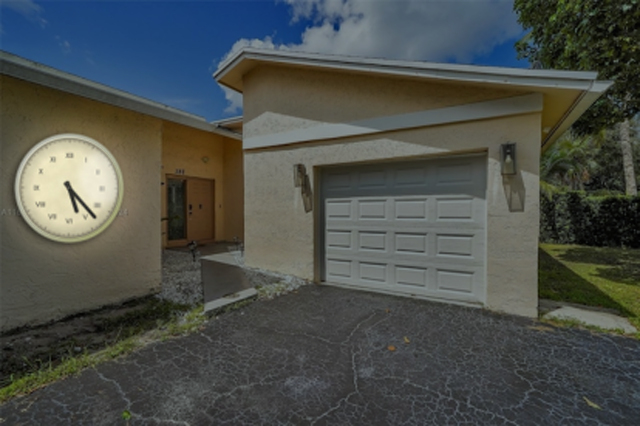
5.23
